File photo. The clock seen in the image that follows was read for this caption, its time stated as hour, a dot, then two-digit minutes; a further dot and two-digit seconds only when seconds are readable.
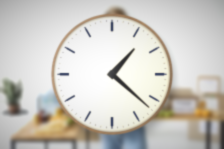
1.22
